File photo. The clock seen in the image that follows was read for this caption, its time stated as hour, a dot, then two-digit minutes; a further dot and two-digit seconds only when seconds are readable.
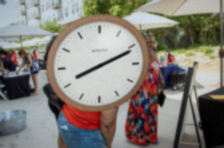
8.11
